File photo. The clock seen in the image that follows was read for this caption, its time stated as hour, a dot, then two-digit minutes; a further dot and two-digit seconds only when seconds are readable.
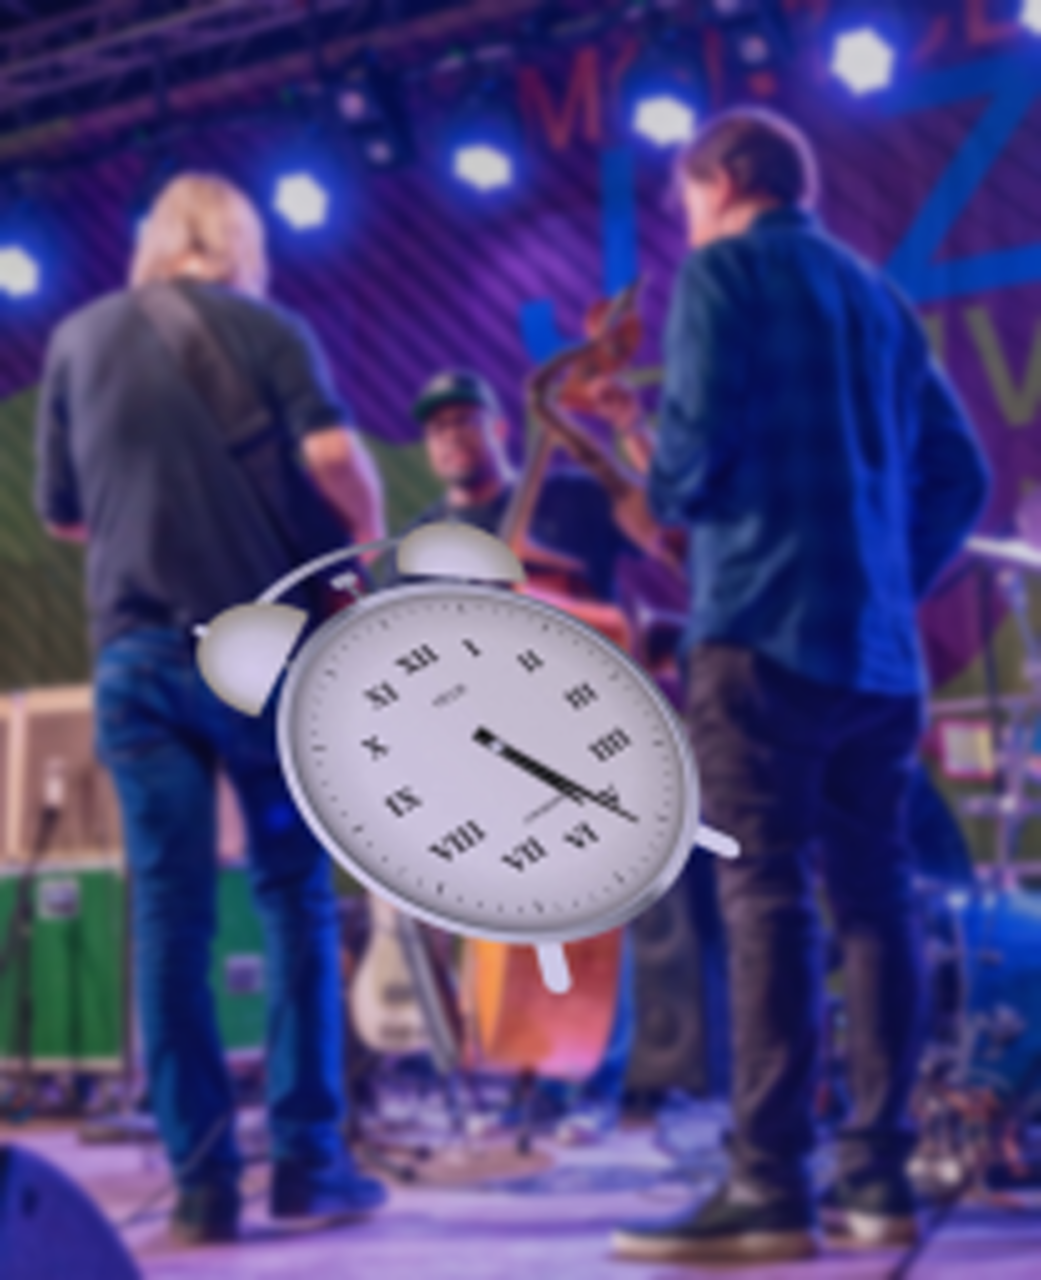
5.26
